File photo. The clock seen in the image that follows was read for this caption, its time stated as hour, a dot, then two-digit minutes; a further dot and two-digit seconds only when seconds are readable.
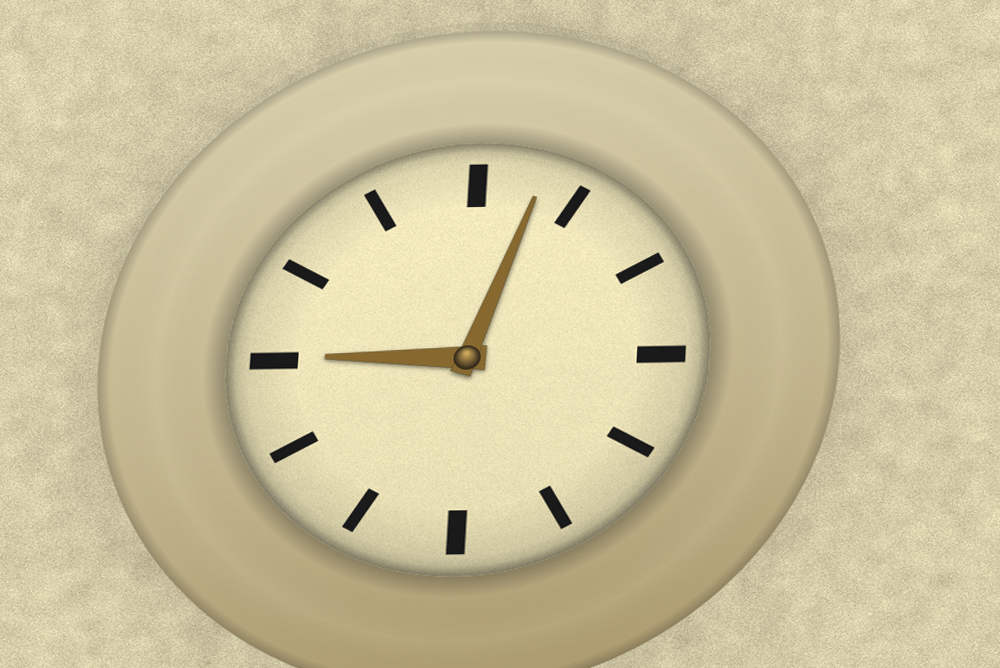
9.03
